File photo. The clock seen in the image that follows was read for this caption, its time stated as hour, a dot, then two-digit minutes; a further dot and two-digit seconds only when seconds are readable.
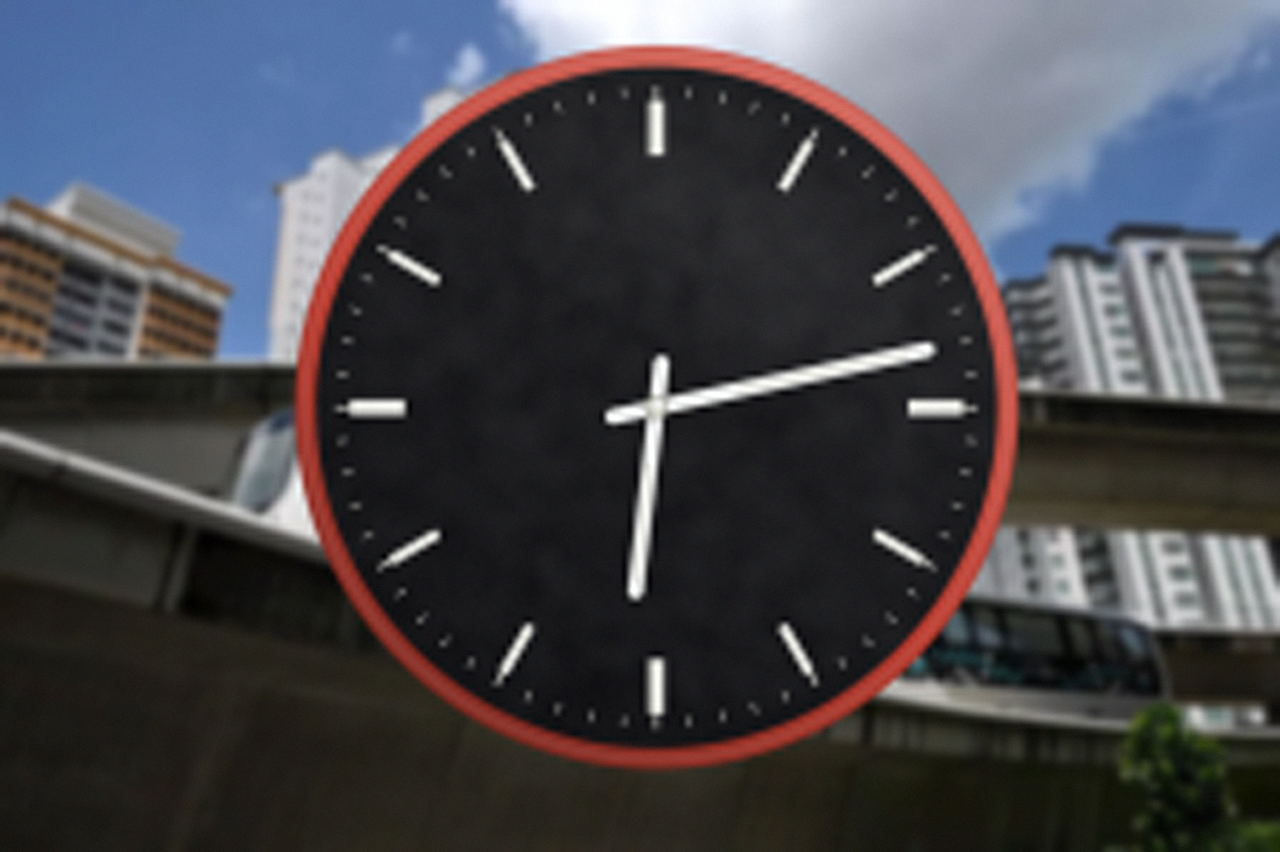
6.13
